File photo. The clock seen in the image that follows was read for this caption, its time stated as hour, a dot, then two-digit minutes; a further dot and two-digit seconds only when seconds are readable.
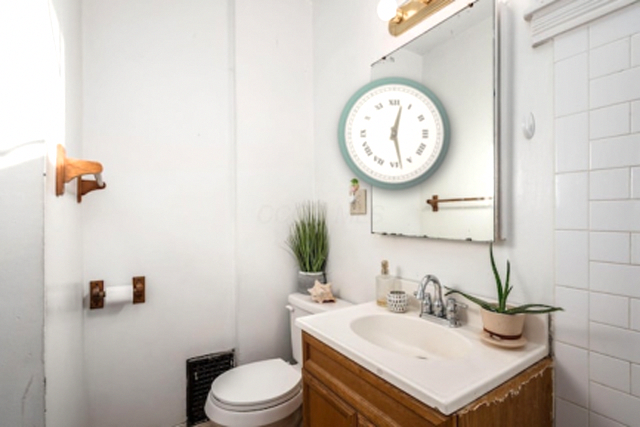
12.28
